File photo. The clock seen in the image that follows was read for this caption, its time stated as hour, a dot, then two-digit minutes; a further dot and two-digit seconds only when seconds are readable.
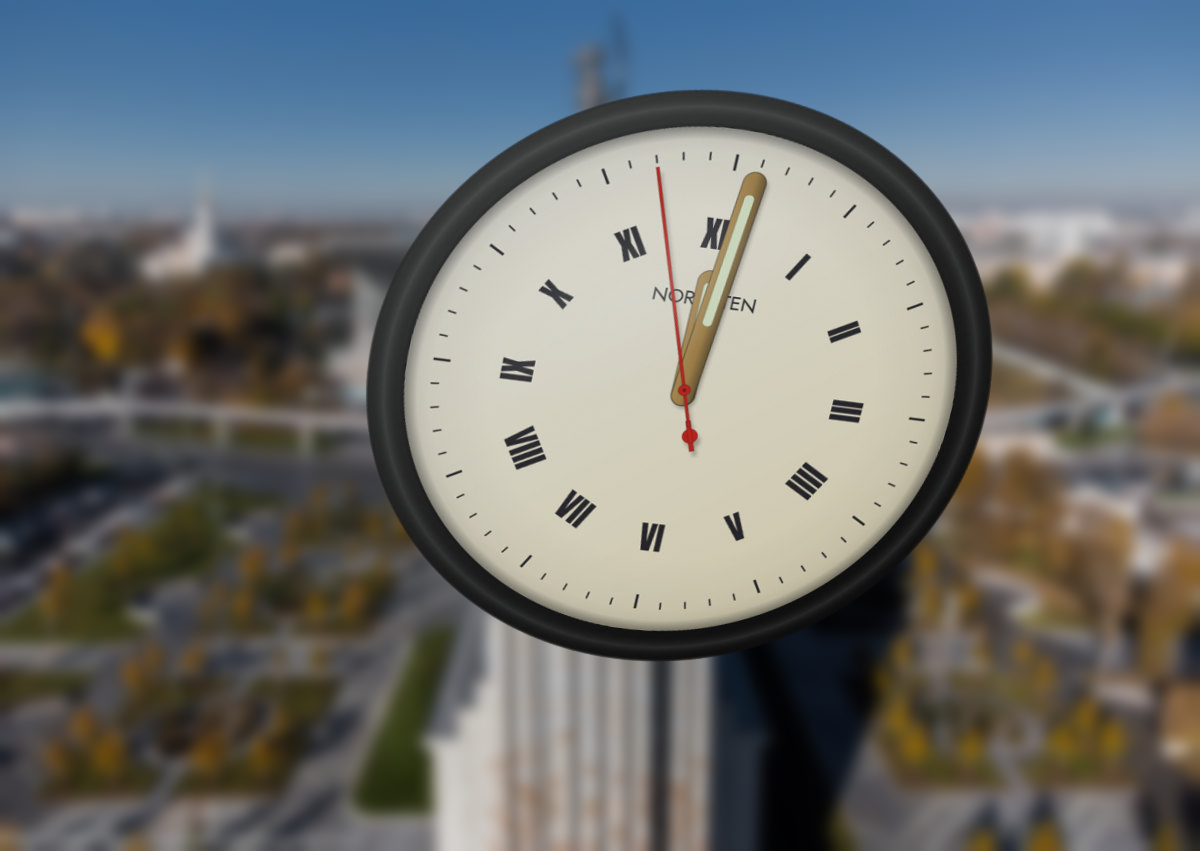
12.00.57
